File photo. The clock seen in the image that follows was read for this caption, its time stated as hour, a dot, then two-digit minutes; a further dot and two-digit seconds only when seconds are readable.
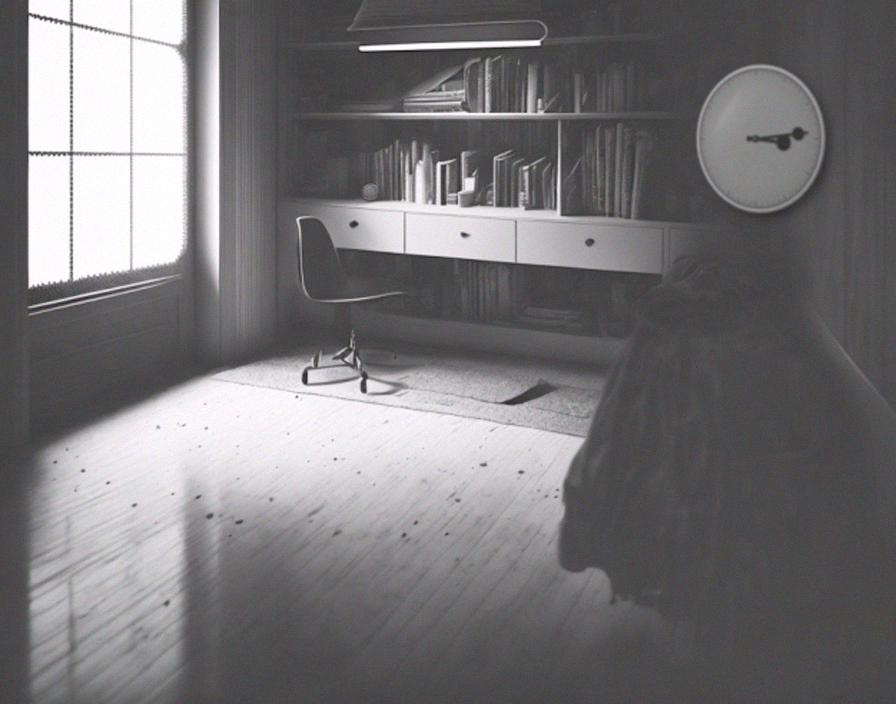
3.14
